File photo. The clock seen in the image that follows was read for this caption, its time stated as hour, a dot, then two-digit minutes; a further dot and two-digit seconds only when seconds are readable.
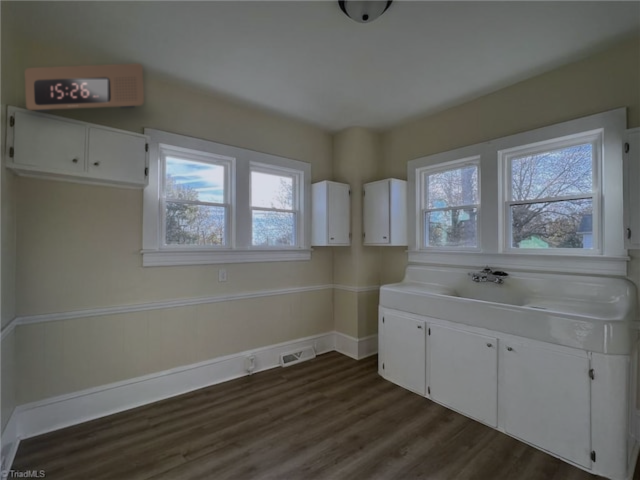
15.26
